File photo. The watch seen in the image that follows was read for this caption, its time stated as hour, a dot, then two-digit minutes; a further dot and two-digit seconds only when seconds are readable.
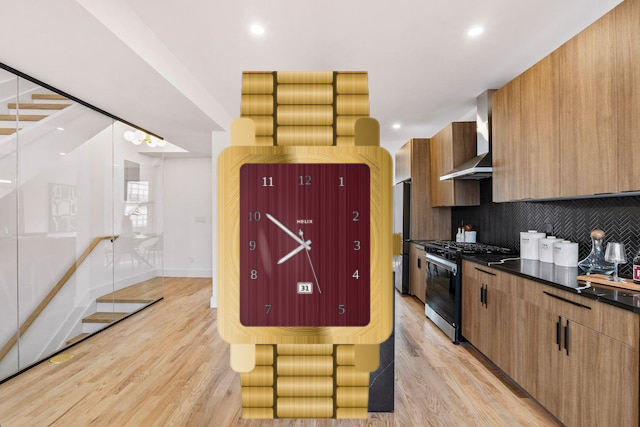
7.51.27
